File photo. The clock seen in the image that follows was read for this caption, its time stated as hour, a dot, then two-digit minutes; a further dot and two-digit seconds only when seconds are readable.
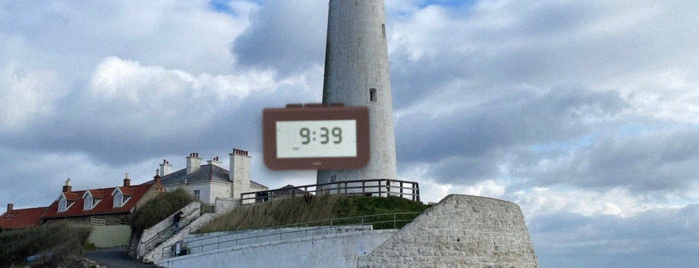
9.39
